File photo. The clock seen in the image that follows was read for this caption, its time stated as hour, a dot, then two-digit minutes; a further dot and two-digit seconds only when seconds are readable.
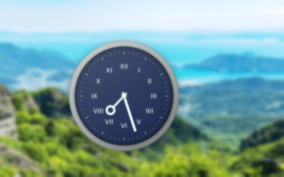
7.27
